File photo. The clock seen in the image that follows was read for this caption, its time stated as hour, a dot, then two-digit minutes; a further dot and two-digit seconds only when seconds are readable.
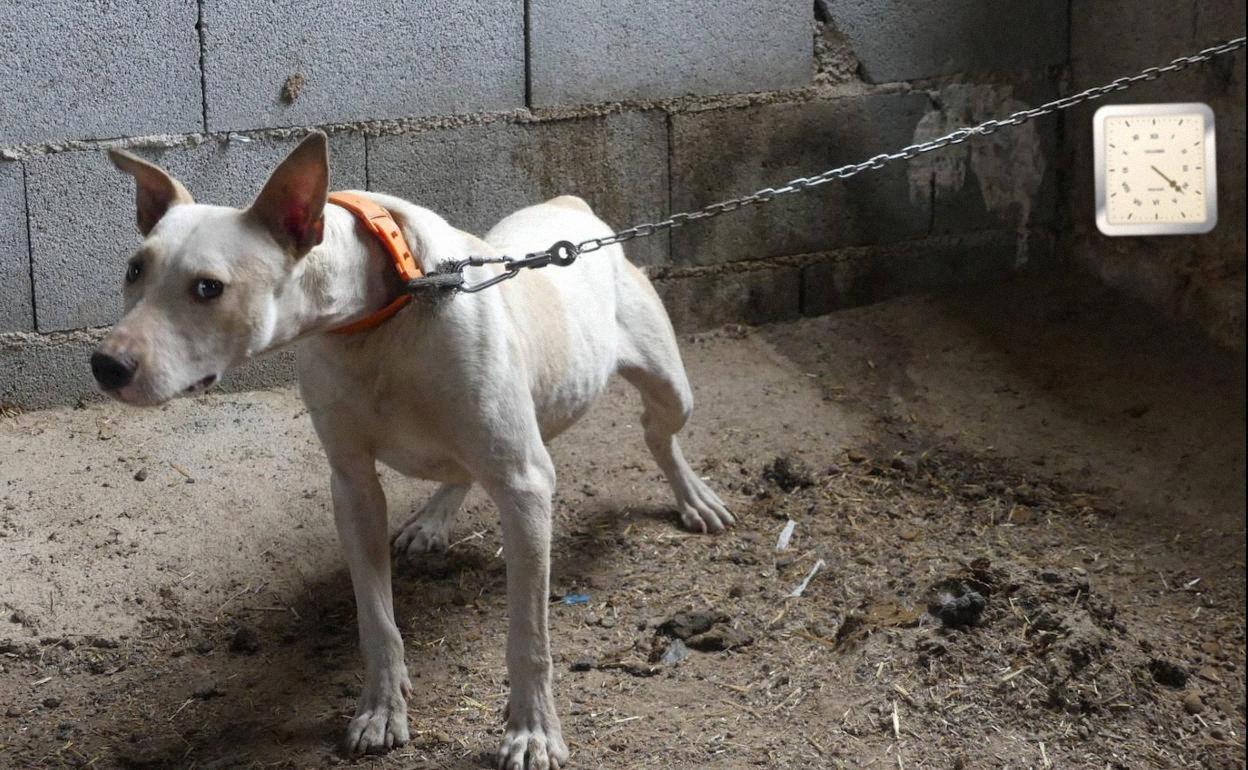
4.22
